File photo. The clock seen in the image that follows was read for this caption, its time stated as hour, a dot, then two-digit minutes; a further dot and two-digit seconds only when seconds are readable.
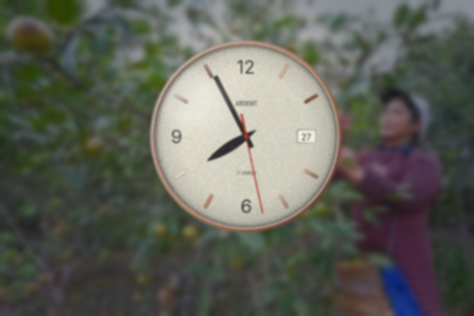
7.55.28
